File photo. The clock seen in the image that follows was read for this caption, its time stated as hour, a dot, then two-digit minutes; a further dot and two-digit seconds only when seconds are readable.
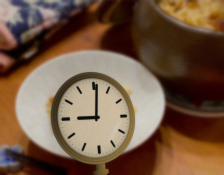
9.01
